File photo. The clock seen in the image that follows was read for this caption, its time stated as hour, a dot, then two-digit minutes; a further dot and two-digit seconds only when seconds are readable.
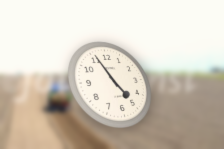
4.56
